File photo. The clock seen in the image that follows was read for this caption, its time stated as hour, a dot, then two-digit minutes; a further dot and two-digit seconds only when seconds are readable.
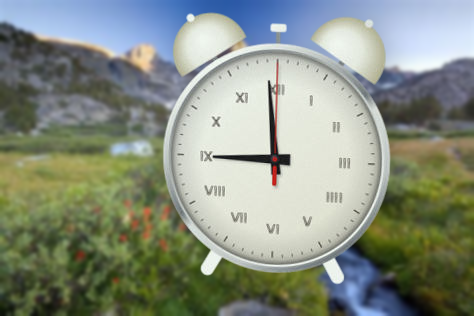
8.59.00
